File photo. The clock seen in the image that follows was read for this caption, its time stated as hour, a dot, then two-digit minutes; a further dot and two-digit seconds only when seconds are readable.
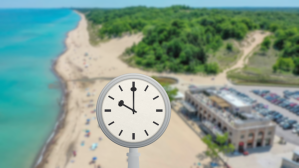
10.00
